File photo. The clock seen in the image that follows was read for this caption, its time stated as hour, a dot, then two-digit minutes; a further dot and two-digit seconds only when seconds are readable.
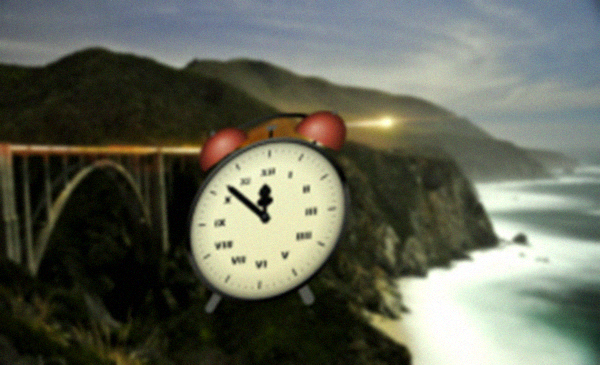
11.52
